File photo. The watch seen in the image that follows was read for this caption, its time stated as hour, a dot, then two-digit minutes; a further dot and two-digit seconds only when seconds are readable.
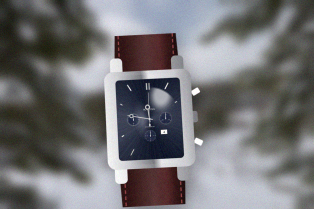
11.47
